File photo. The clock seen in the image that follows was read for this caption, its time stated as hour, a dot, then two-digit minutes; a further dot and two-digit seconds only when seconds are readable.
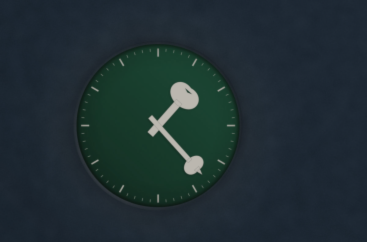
1.23
